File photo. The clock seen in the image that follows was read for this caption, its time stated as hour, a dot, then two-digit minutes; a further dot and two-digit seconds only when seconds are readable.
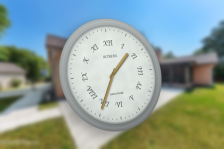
1.35
